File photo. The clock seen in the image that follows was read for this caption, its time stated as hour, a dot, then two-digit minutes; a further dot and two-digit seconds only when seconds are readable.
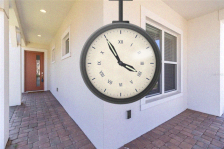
3.55
